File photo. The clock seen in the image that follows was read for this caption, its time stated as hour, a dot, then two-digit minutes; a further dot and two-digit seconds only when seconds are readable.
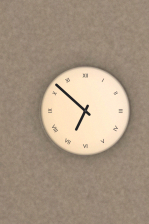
6.52
